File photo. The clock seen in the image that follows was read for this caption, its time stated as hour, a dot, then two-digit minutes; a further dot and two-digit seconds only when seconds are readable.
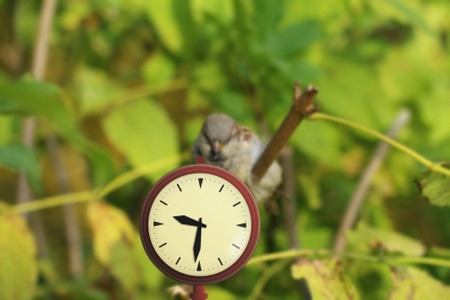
9.31
